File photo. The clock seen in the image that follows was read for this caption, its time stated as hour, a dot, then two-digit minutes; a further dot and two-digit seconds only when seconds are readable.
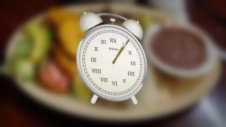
1.06
